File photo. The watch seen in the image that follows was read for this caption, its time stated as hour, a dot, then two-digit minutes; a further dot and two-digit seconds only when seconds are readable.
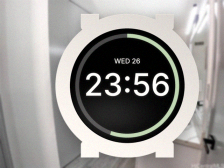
23.56
